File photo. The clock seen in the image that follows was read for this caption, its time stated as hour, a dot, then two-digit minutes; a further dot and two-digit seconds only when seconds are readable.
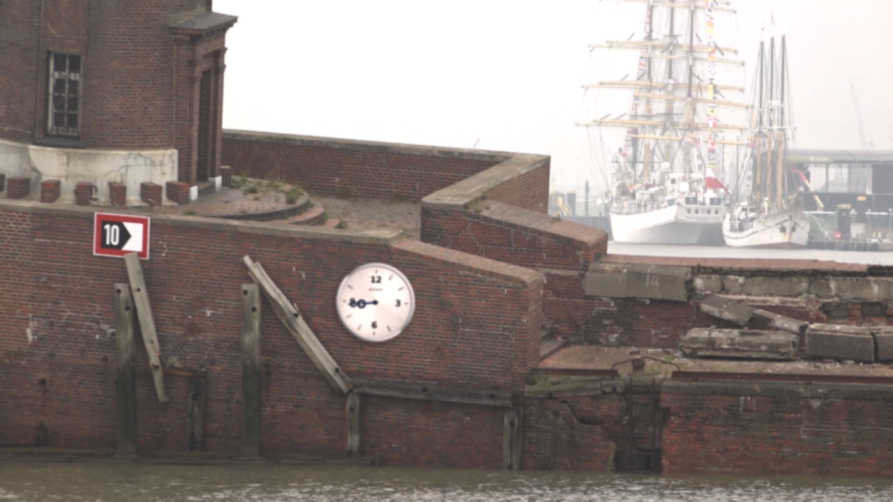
8.44
